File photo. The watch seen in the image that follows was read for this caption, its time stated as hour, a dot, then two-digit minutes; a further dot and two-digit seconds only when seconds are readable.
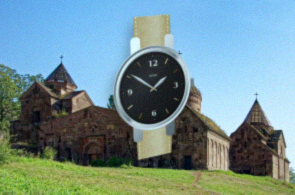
1.51
